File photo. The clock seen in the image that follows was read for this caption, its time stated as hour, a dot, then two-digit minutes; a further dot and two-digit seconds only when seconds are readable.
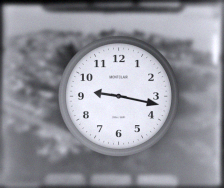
9.17
